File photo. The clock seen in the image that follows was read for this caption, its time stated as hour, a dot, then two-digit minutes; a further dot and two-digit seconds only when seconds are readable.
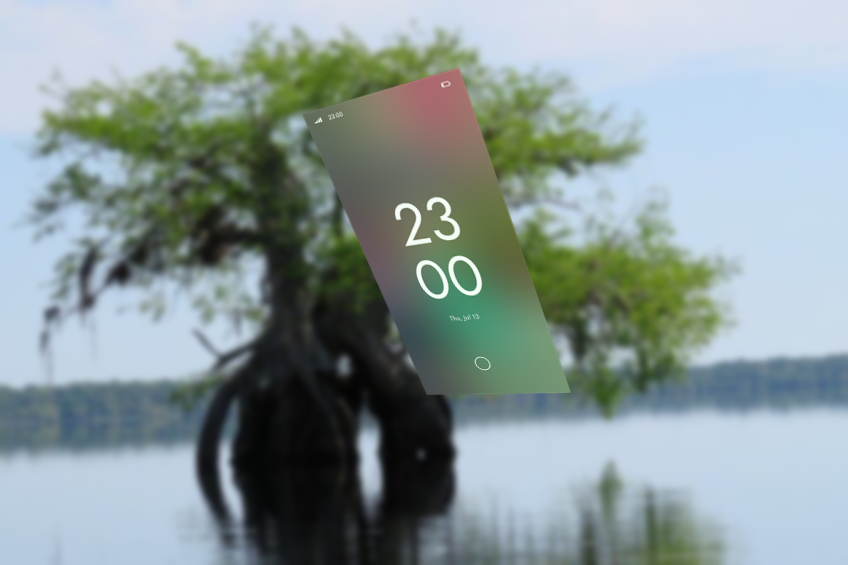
23.00
